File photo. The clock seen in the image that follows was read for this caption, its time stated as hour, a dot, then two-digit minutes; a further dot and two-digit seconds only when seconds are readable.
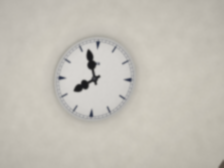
7.57
